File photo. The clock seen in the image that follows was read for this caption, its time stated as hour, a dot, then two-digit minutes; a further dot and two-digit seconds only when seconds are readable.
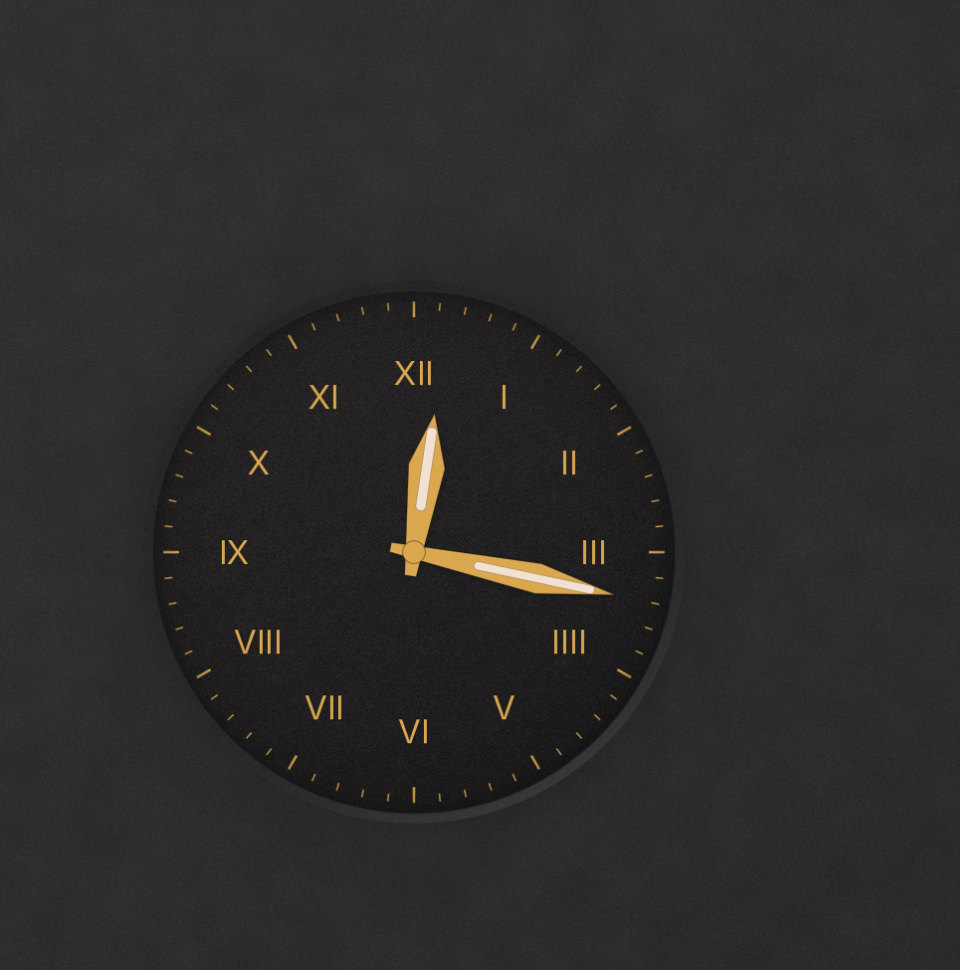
12.17
